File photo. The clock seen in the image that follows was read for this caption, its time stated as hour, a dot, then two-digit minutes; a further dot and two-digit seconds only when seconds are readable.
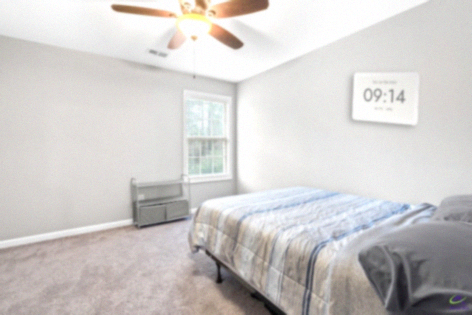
9.14
